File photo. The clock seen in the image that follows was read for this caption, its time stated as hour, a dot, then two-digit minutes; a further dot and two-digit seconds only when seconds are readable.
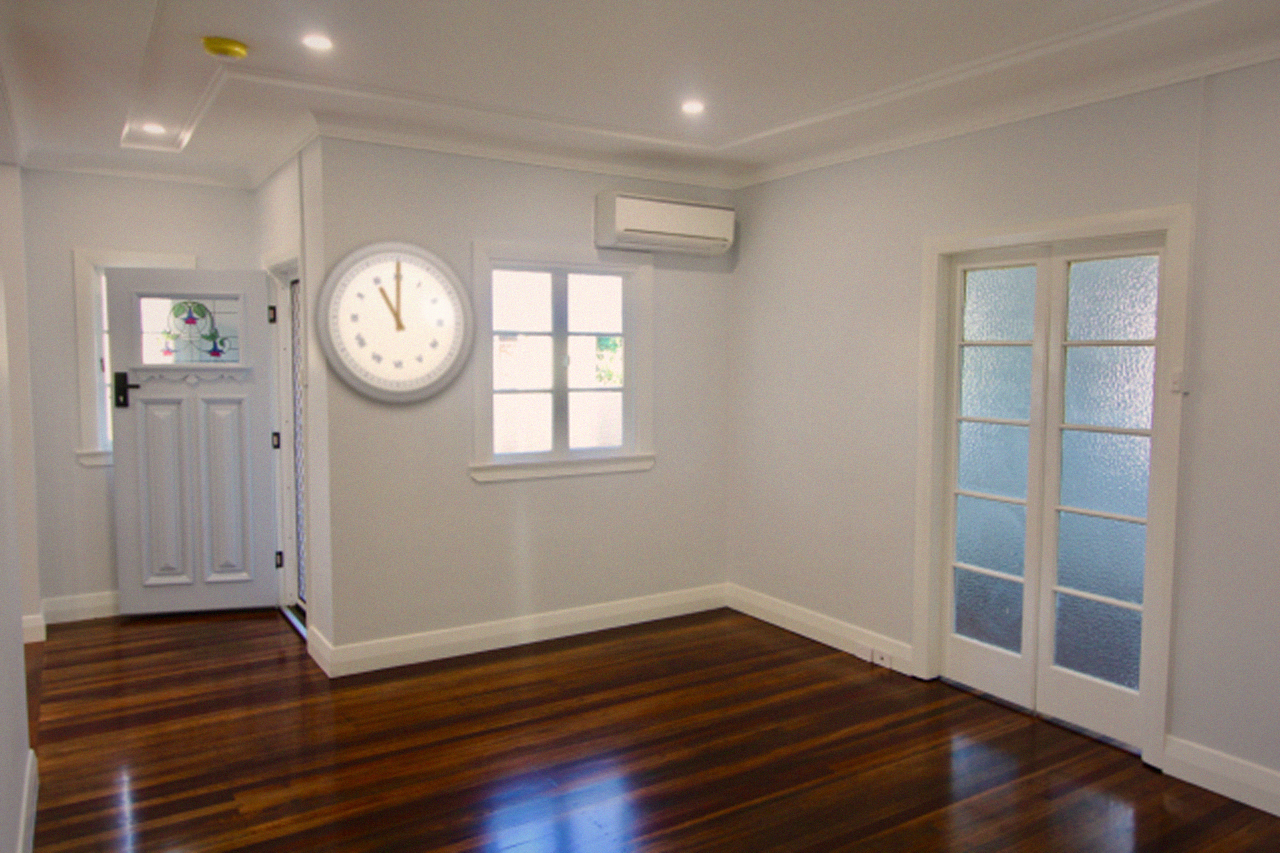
11.00
